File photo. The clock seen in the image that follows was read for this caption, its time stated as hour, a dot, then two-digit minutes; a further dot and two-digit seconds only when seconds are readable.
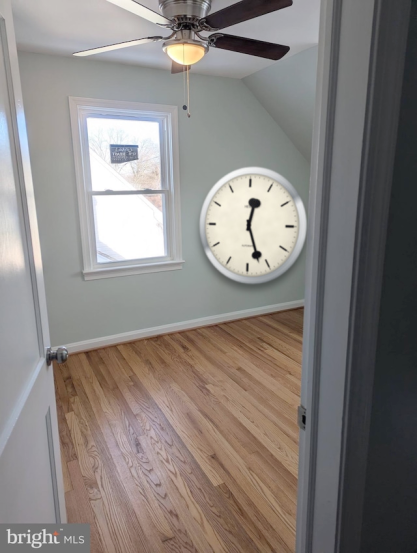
12.27
